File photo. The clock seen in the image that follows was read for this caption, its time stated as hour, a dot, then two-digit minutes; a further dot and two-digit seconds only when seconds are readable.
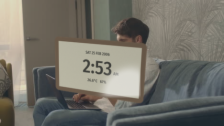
2.53
